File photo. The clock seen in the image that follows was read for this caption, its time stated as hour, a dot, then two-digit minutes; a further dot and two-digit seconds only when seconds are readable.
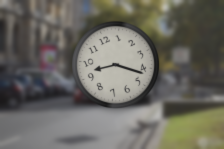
9.22
